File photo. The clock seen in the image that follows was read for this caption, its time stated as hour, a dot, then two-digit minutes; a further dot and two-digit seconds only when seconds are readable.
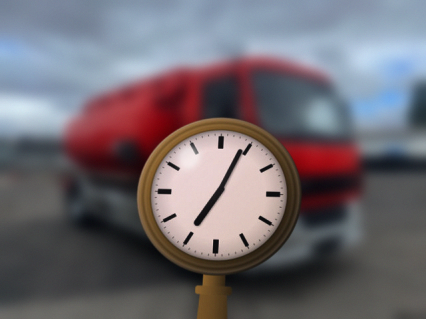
7.04
